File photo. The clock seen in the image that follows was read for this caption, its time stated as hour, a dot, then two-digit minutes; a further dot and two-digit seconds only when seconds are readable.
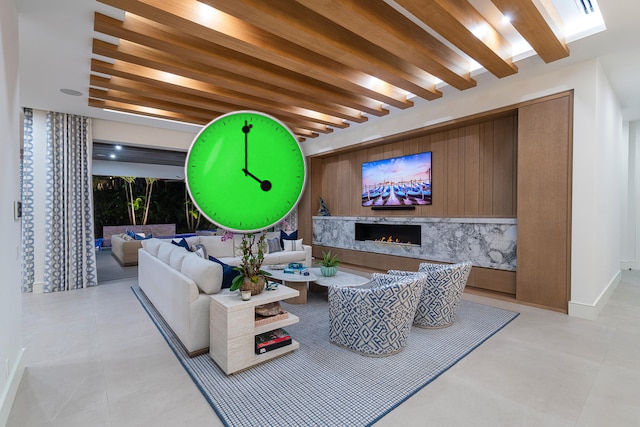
3.59
